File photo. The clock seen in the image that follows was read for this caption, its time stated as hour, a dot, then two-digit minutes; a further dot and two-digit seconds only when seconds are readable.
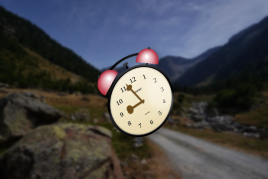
8.57
